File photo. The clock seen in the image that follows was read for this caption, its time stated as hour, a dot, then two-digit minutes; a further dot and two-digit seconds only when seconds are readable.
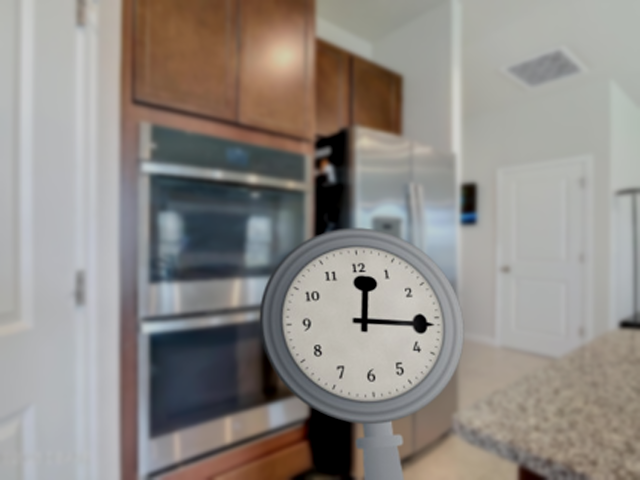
12.16
